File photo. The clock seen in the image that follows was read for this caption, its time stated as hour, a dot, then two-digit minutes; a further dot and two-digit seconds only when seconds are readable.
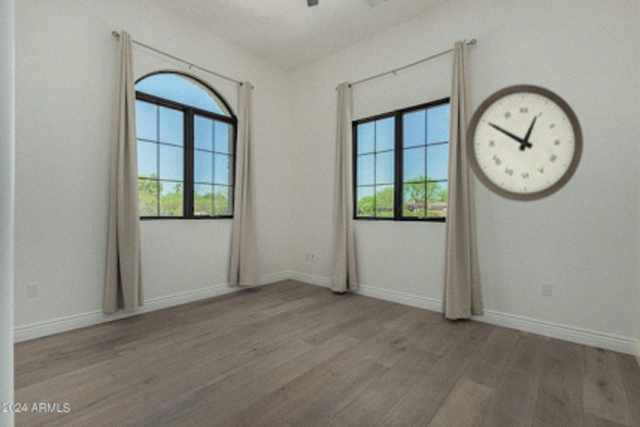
12.50
